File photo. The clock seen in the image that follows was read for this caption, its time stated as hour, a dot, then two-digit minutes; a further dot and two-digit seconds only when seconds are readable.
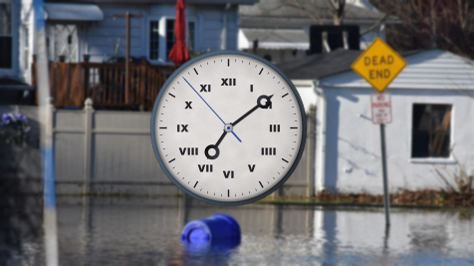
7.08.53
